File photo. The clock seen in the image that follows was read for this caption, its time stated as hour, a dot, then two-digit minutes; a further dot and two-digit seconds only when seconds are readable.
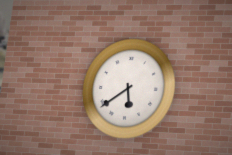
5.39
